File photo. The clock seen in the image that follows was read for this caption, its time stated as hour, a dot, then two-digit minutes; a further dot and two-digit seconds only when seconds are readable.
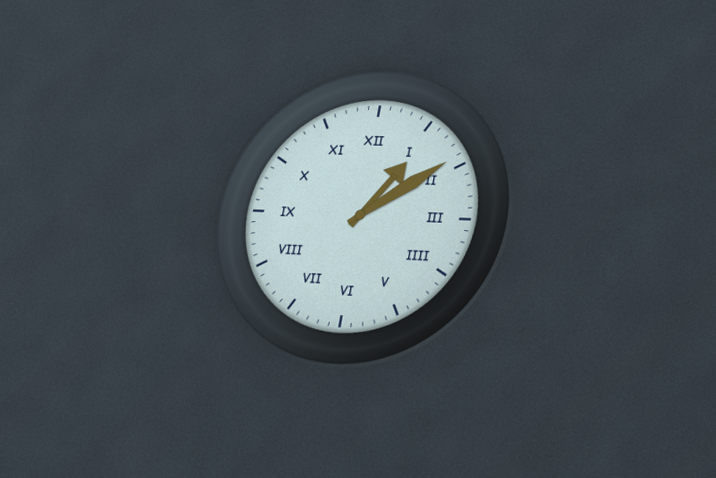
1.09
